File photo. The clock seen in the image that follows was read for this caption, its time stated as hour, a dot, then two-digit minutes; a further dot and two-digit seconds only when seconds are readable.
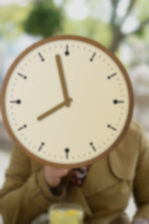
7.58
